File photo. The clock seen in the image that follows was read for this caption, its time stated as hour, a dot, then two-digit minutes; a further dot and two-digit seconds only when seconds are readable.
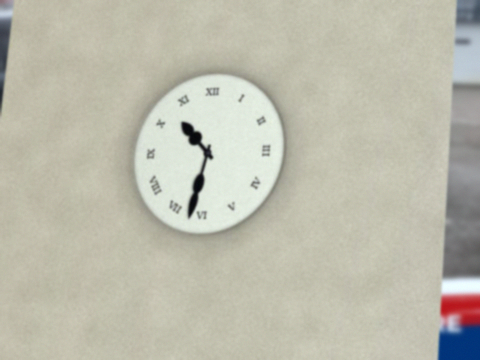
10.32
